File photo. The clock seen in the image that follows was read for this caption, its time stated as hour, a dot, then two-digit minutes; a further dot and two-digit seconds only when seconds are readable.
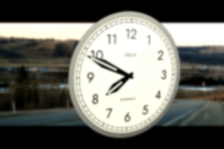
7.49
